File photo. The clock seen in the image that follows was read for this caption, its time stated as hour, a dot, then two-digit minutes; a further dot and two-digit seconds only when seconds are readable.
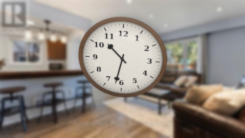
10.32
